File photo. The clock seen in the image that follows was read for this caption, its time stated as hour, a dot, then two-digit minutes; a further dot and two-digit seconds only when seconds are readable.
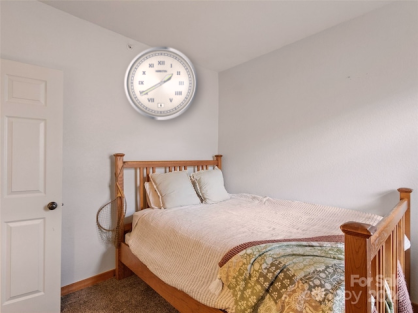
1.40
